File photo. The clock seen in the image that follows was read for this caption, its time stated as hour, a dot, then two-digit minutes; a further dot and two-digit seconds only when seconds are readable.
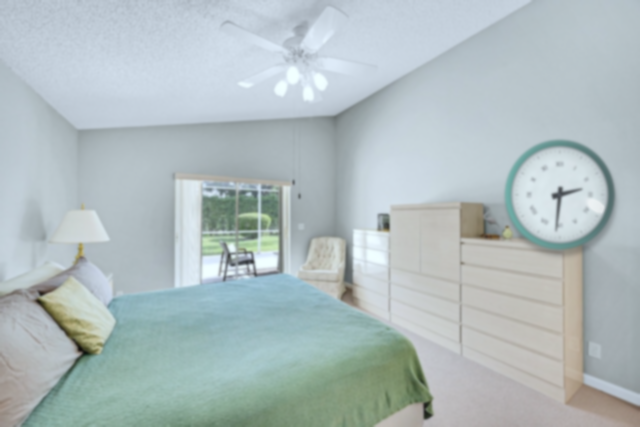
2.31
